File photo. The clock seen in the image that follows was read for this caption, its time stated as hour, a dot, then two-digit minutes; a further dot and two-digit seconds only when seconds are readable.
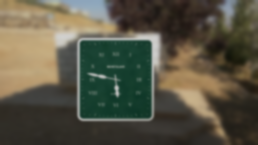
5.47
